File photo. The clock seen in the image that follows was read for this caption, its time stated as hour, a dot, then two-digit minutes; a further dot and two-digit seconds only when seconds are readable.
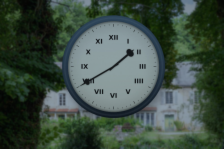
1.40
